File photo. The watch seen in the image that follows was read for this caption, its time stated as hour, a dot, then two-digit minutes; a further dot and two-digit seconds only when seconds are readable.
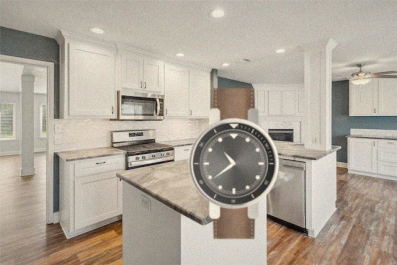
10.39
